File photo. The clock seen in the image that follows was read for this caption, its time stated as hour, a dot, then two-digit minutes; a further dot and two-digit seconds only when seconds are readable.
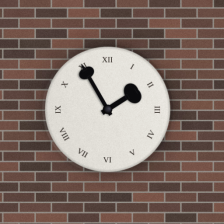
1.55
